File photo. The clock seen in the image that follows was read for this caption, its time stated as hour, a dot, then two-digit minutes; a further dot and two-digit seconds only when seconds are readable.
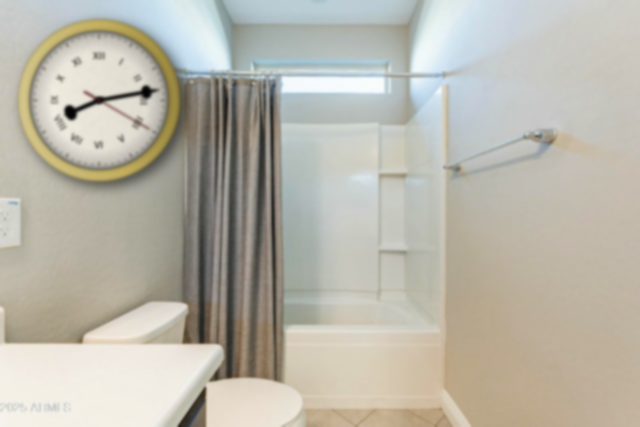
8.13.20
